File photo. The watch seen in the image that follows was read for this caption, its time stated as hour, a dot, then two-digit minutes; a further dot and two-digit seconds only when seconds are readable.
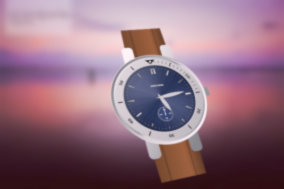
5.14
